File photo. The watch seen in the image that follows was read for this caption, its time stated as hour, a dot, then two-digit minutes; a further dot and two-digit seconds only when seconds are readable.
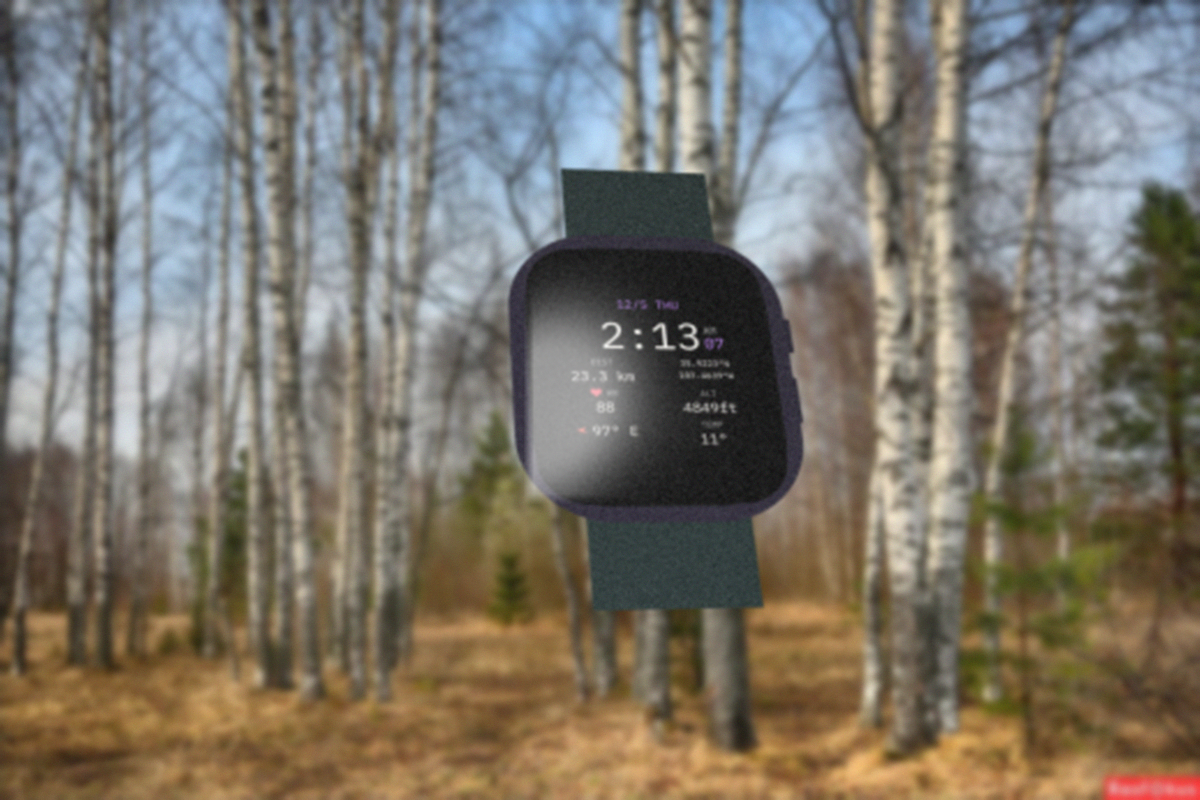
2.13
